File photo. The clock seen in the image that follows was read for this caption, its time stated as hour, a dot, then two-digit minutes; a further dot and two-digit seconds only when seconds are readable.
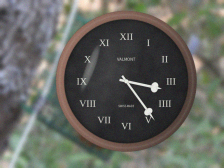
3.24
